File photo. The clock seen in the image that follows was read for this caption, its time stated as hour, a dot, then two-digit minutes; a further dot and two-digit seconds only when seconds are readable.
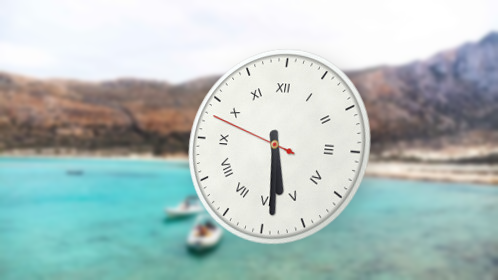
5.28.48
